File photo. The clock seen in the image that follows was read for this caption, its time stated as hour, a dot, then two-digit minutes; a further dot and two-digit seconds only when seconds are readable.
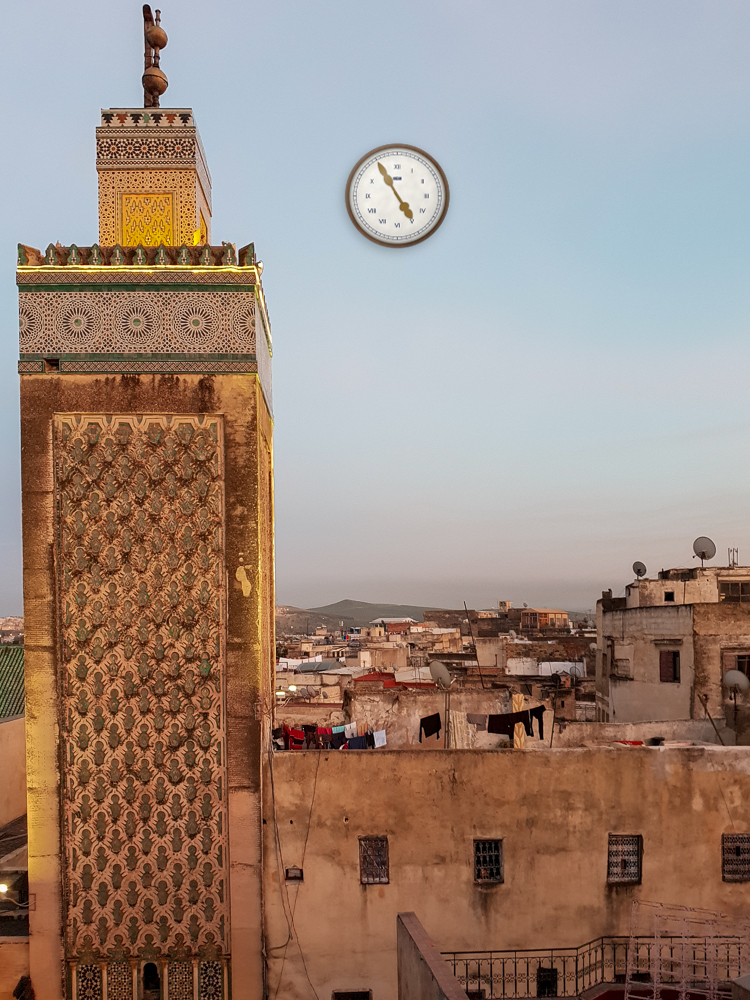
4.55
